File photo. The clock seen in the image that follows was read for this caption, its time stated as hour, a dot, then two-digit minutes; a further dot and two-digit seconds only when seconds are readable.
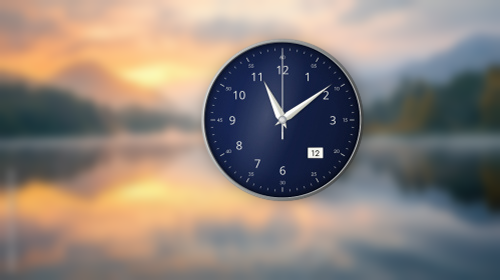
11.09.00
